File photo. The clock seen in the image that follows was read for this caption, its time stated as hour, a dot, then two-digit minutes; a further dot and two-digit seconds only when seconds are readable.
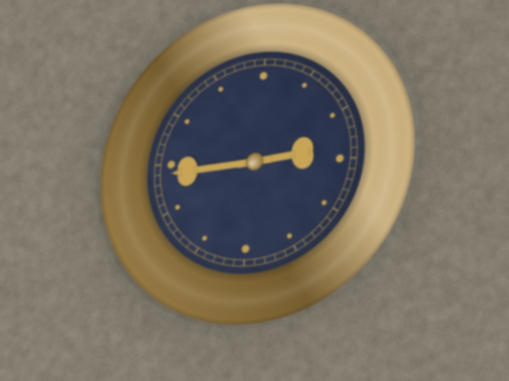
2.44
